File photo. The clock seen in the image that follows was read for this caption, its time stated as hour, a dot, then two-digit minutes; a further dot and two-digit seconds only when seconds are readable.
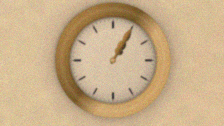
1.05
